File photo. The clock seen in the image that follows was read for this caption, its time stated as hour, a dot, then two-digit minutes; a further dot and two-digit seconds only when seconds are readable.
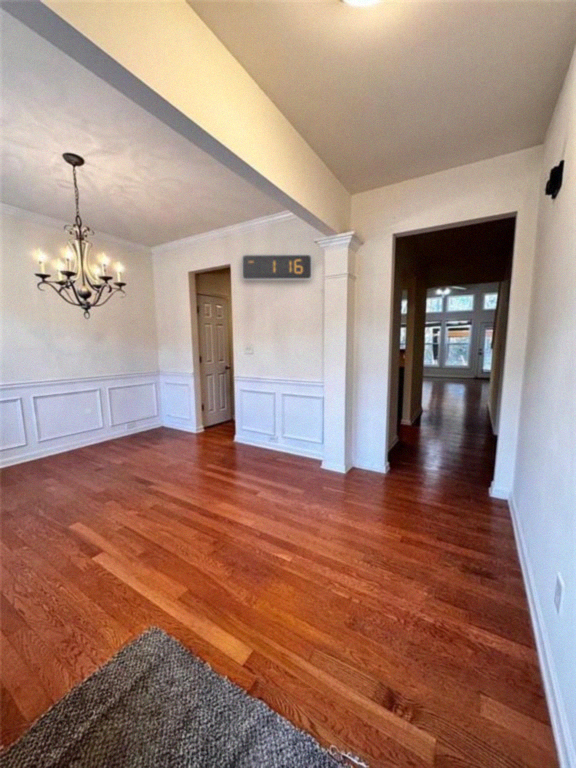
1.16
